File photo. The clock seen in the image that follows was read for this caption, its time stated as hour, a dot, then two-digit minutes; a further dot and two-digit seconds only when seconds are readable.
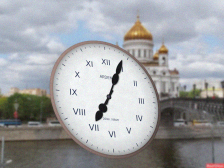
7.04
